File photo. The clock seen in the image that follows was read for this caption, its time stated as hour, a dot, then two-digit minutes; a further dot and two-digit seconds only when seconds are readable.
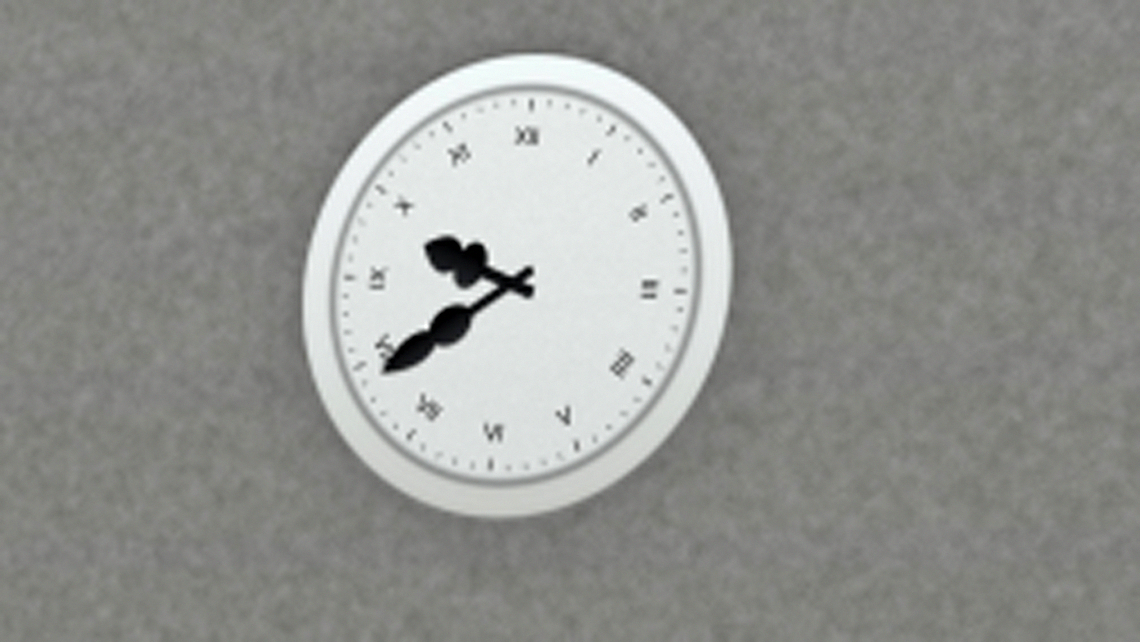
9.39
